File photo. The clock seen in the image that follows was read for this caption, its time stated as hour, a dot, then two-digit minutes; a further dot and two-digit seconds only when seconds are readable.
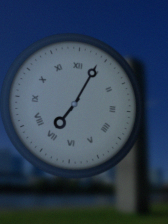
7.04
